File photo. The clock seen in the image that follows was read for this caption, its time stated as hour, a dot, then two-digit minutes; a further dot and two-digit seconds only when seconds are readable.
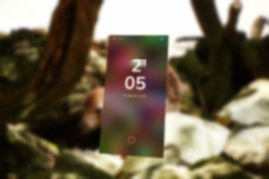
2.05
